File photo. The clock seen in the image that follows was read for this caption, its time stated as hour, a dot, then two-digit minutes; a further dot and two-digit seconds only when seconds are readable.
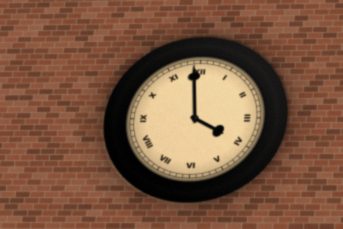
3.59
